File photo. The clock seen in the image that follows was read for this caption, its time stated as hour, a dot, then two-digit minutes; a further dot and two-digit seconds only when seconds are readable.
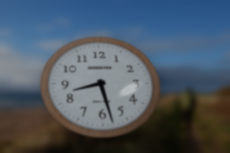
8.28
